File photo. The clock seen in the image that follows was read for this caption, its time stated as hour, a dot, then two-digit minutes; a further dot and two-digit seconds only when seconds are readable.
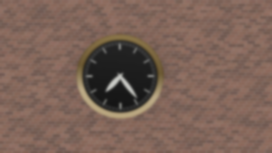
7.24
